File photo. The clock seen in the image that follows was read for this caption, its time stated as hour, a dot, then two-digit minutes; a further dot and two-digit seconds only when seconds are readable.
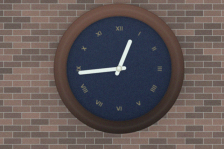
12.44
